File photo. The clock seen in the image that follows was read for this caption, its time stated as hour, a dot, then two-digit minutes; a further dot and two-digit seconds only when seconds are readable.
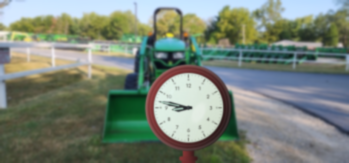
8.47
